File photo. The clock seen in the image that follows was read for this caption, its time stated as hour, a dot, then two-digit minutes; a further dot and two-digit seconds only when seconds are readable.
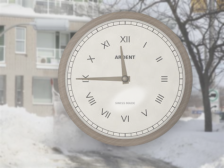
11.45
